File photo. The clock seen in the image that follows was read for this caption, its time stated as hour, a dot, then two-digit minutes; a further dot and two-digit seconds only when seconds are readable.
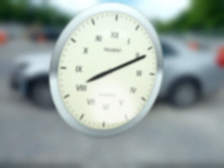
8.11
